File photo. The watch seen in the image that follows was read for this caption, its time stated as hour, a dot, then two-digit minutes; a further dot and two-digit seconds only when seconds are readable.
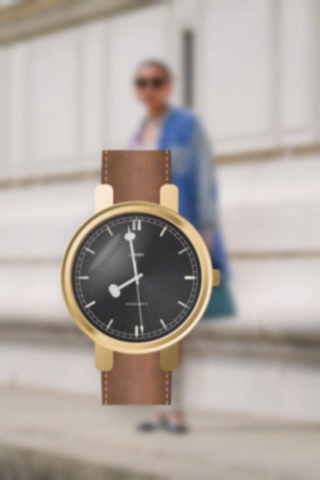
7.58.29
